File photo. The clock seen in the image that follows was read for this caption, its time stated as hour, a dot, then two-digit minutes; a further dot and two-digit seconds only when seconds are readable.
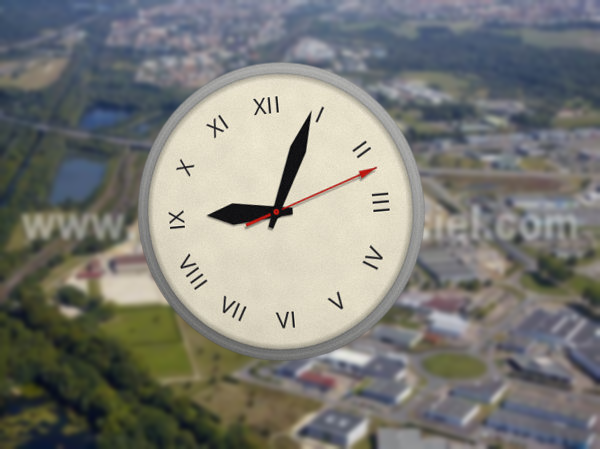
9.04.12
